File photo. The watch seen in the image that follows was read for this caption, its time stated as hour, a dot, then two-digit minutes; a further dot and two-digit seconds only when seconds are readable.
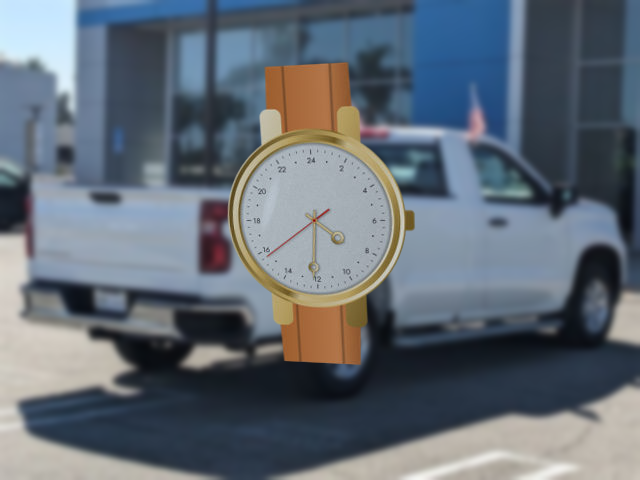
8.30.39
